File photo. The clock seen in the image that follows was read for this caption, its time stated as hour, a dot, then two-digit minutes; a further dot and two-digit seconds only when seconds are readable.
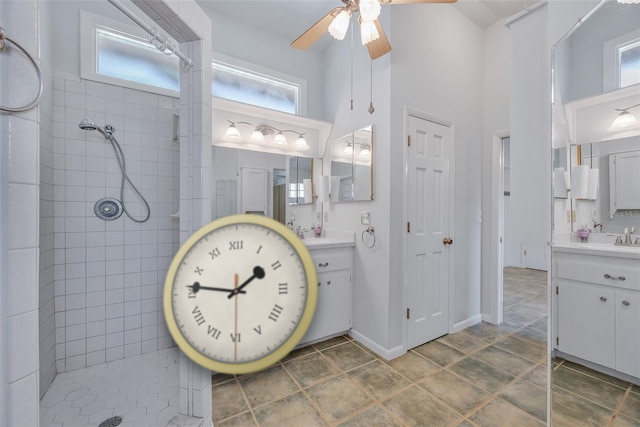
1.46.30
